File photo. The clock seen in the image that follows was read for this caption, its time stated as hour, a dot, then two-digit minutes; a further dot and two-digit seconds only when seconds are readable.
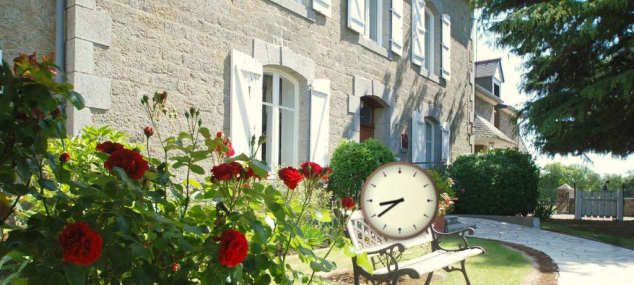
8.39
